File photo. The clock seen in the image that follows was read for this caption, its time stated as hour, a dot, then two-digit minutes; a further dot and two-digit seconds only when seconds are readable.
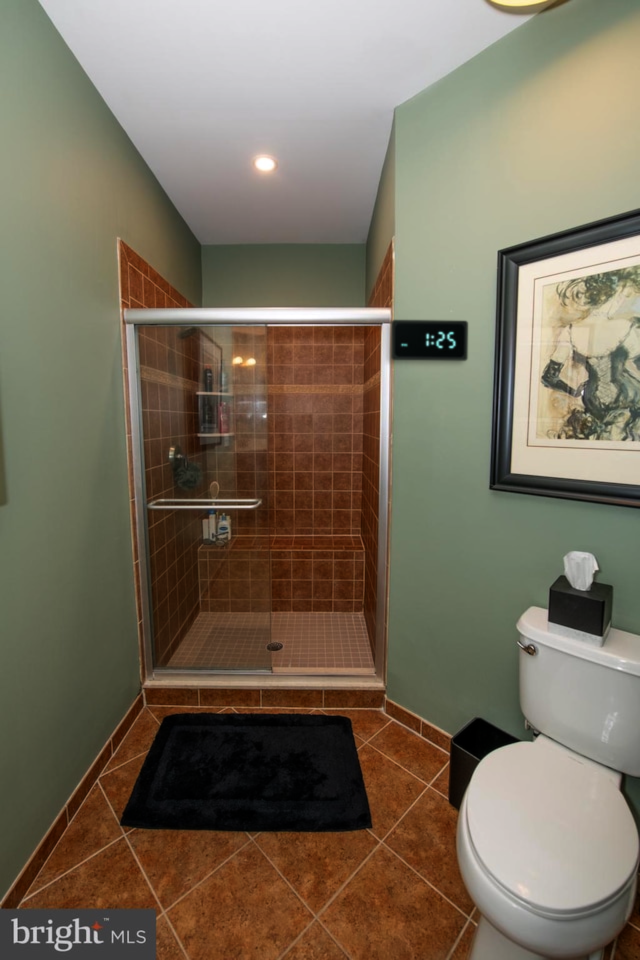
1.25
